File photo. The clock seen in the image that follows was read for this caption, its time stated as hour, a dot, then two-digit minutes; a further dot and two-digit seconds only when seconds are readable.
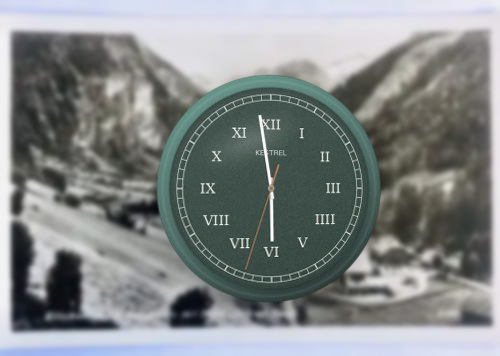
5.58.33
